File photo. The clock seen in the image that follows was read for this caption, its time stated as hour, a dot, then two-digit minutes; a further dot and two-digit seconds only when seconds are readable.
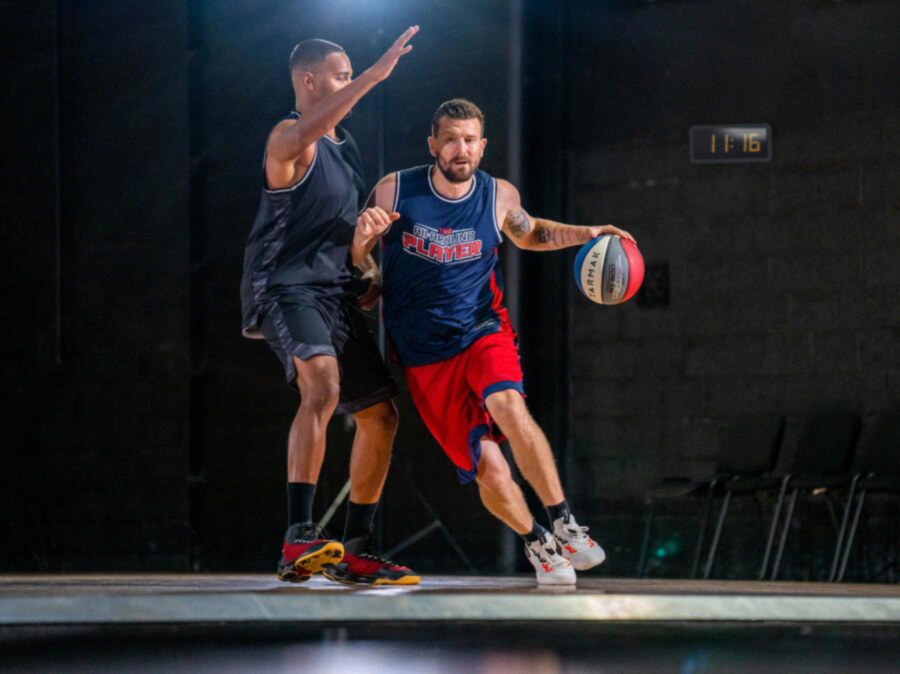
11.16
